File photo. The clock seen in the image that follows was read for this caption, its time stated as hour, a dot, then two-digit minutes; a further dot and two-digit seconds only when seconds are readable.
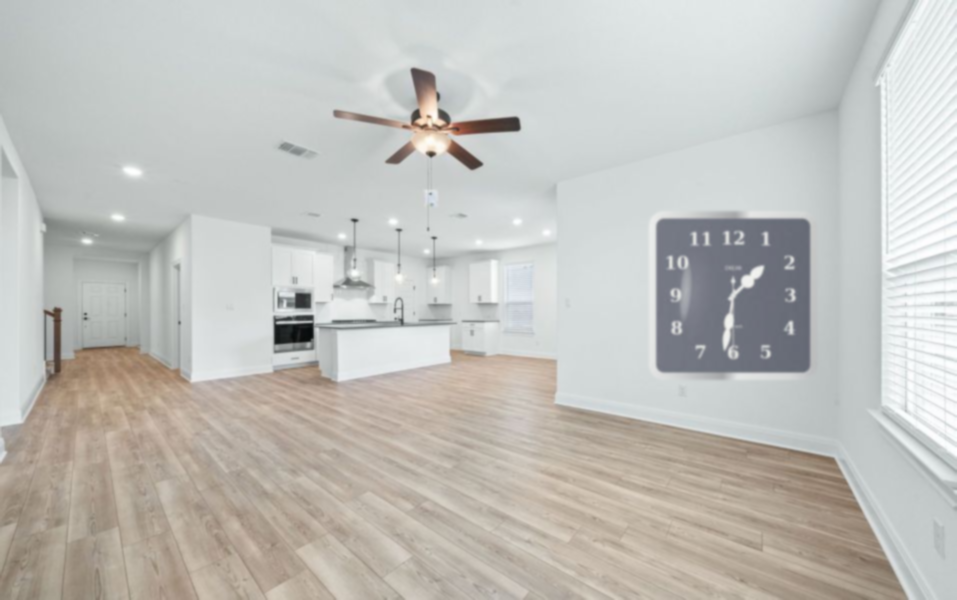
1.31.30
